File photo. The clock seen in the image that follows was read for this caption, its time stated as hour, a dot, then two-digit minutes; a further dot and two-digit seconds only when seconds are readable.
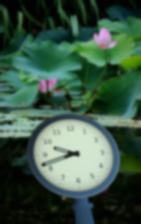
9.42
